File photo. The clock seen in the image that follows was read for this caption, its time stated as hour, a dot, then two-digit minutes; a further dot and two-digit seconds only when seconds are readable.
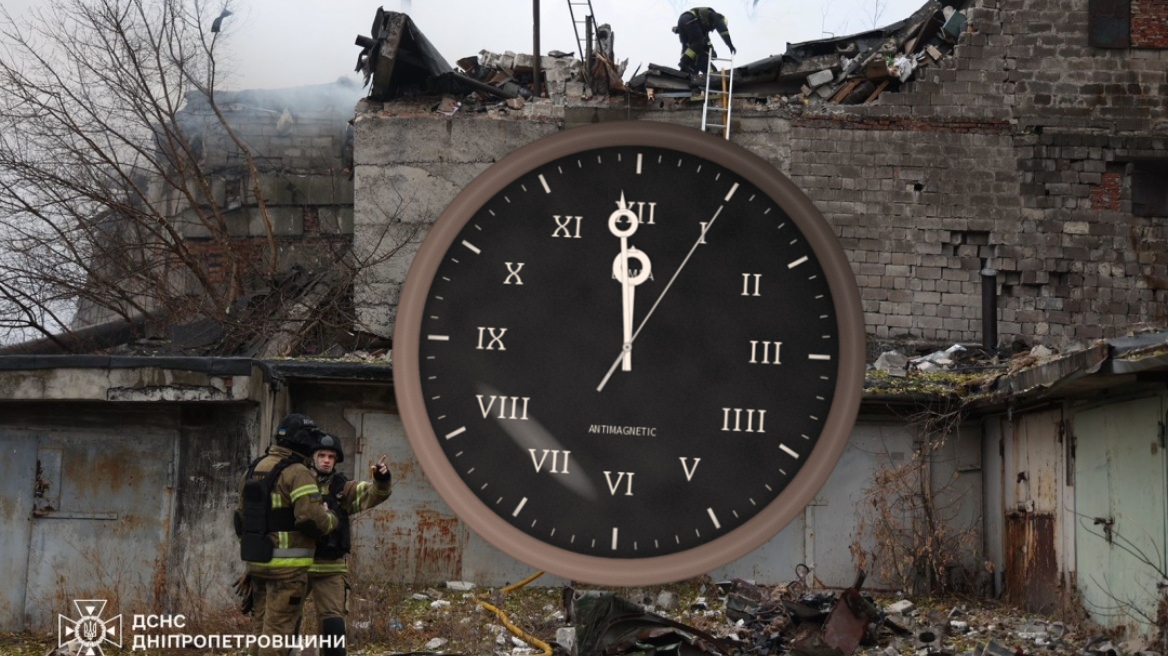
11.59.05
